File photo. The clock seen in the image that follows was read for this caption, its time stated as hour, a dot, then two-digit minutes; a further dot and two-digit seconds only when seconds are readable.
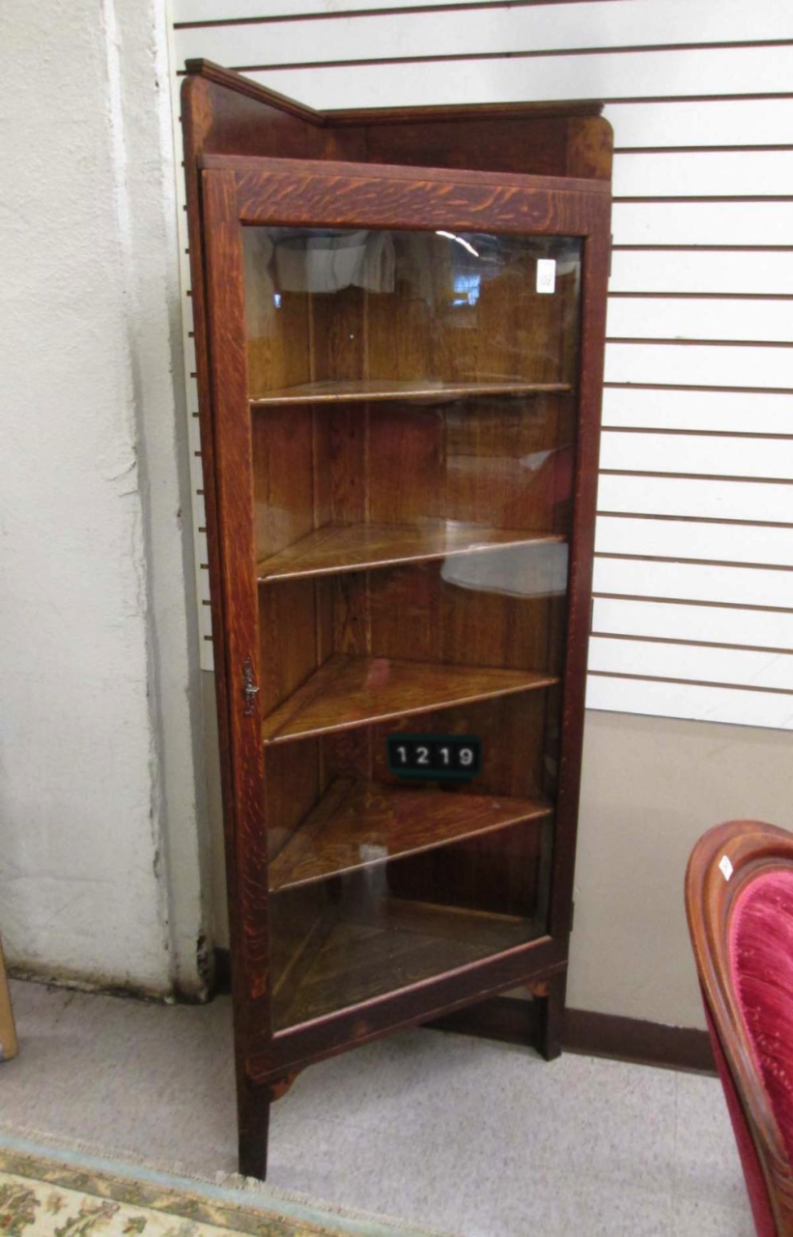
12.19
